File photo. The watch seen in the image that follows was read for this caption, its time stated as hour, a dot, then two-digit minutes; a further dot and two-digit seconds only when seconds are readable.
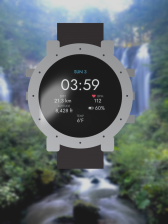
3.59
